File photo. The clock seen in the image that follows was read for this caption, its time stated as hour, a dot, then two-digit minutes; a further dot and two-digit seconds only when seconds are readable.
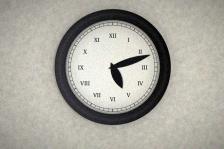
5.12
